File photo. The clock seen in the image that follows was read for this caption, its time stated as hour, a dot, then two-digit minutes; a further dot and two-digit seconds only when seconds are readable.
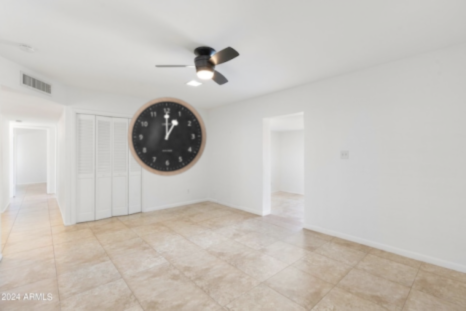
1.00
